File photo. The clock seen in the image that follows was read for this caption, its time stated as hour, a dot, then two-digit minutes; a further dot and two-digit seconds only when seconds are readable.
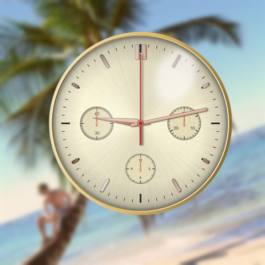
9.13
